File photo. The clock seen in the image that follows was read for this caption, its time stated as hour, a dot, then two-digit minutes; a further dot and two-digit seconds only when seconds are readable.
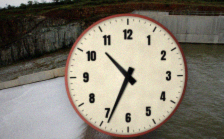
10.34
